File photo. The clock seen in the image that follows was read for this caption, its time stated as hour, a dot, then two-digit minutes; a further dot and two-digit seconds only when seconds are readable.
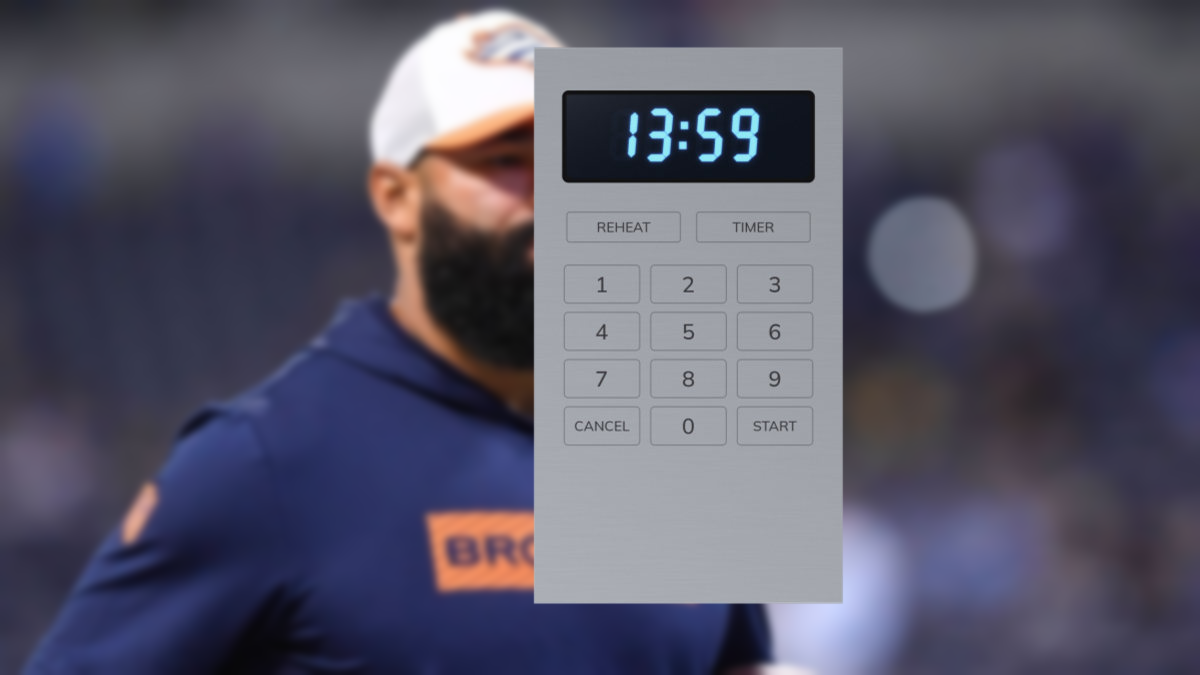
13.59
